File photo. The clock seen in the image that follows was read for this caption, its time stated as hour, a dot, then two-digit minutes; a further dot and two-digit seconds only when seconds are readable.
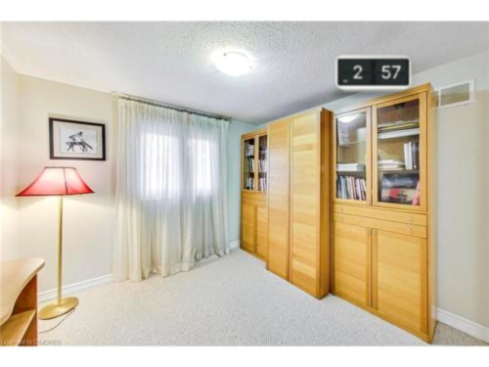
2.57
